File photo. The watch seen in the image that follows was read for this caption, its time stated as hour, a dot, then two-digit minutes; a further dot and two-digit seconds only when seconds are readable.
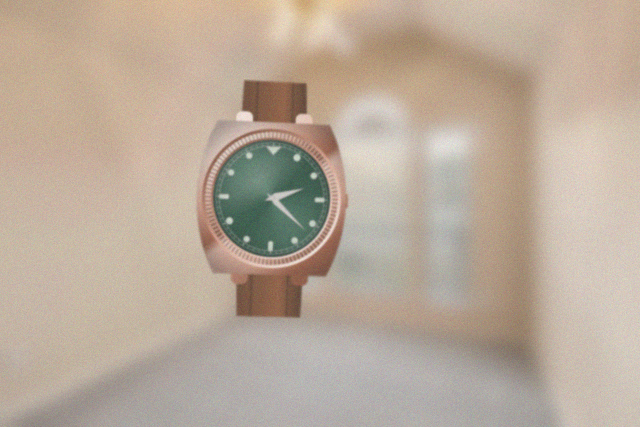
2.22
